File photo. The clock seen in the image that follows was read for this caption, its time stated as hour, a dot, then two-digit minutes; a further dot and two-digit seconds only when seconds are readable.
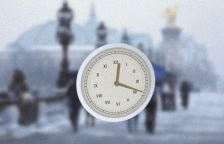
12.19
